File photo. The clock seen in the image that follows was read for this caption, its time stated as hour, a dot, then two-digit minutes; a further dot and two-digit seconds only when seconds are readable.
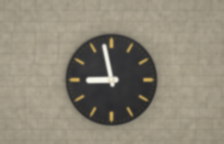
8.58
